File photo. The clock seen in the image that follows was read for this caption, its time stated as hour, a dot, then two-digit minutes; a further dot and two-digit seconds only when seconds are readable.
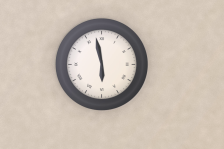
5.58
